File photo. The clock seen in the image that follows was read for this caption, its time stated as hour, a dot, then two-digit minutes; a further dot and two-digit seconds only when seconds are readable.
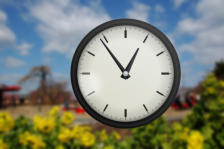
12.54
